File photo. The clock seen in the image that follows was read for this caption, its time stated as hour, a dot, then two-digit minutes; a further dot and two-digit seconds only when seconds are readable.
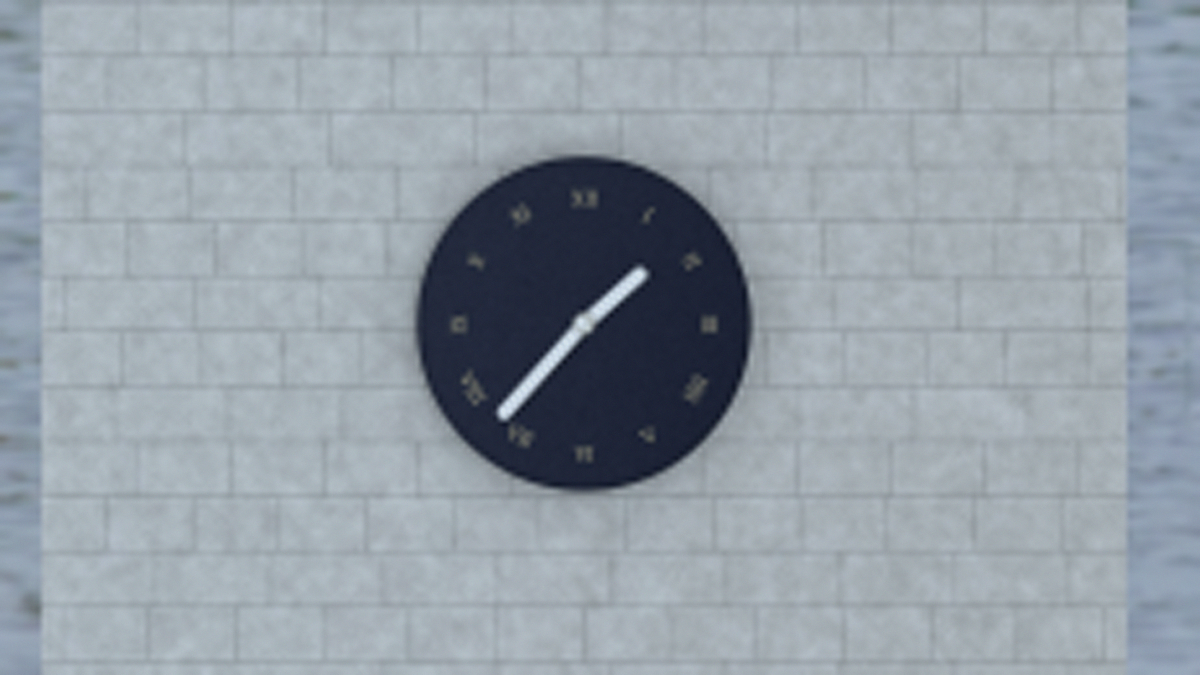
1.37
